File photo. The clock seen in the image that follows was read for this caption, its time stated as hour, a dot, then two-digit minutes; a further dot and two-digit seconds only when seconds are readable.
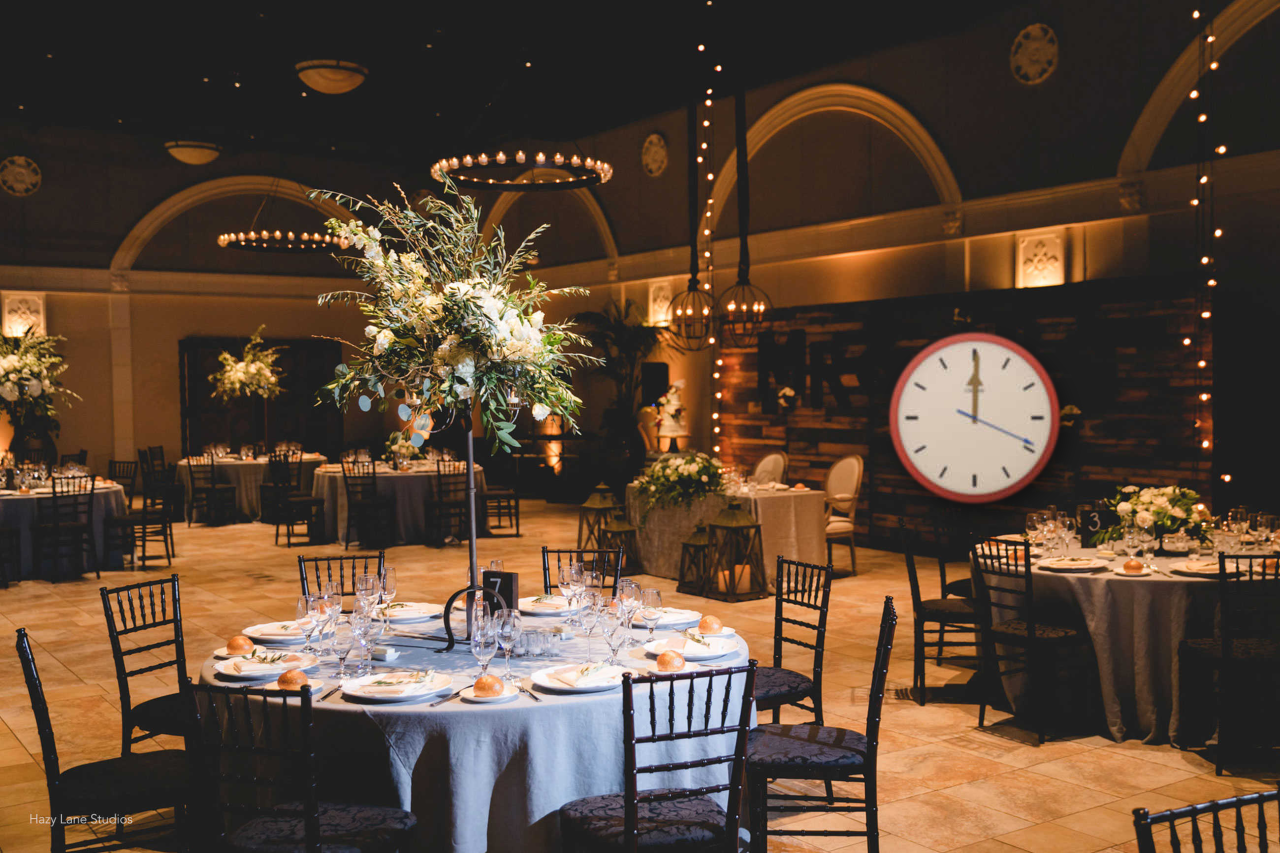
12.00.19
